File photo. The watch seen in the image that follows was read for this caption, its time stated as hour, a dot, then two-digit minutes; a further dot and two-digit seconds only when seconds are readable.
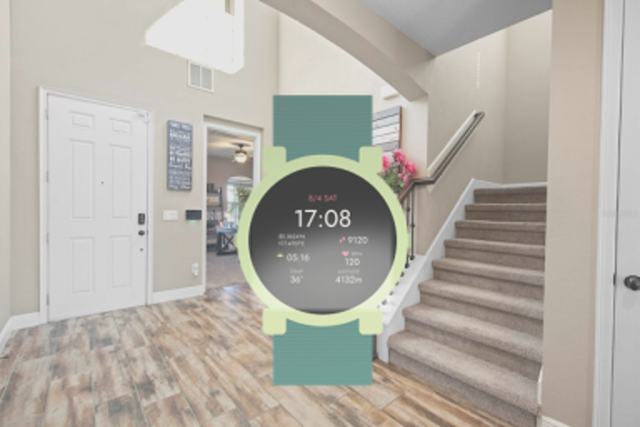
17.08
